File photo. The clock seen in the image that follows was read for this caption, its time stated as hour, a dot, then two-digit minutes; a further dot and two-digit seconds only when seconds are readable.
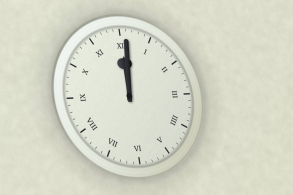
12.01
